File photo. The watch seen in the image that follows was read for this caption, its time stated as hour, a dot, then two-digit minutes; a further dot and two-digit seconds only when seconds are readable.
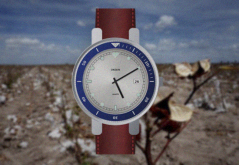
5.10
